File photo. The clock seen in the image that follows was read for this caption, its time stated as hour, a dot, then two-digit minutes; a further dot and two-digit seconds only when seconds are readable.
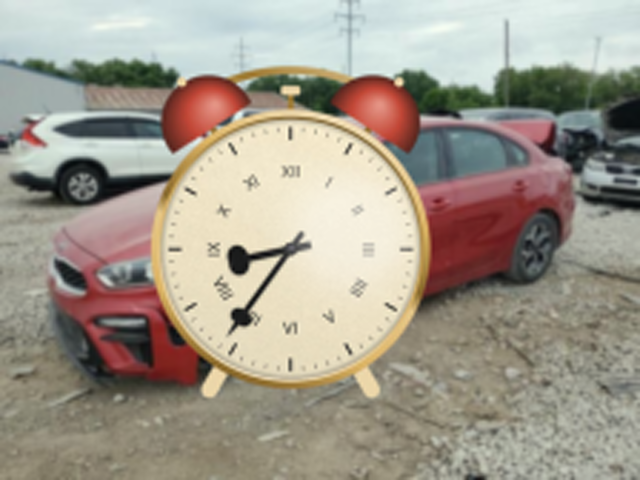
8.36
